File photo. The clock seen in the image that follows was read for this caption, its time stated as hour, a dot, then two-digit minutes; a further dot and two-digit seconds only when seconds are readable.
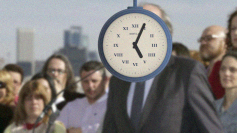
5.04
